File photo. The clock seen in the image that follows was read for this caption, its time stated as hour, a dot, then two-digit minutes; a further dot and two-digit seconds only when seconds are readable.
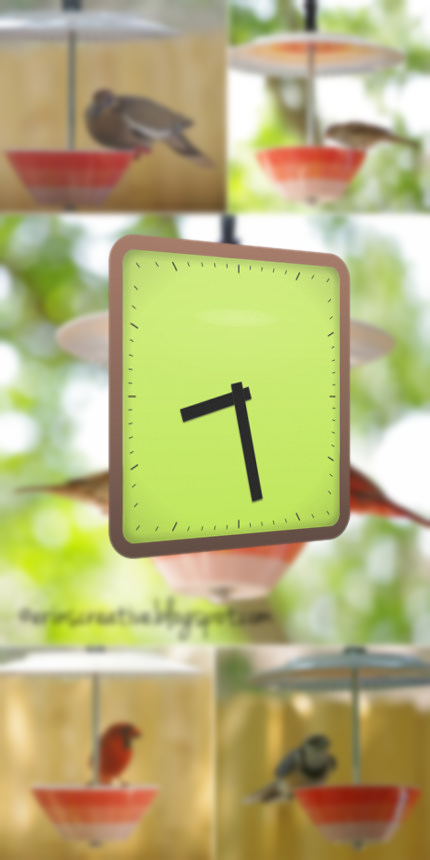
8.28
